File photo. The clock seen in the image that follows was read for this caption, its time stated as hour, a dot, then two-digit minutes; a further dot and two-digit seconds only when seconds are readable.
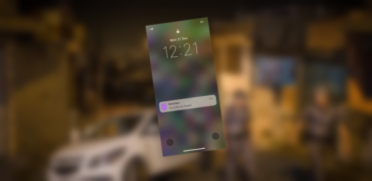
12.21
